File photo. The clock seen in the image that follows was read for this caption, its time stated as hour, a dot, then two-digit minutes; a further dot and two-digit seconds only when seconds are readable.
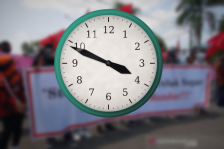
3.49
